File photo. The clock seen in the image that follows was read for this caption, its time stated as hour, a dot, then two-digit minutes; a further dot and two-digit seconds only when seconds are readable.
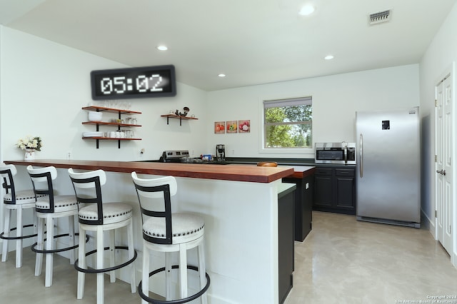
5.02
